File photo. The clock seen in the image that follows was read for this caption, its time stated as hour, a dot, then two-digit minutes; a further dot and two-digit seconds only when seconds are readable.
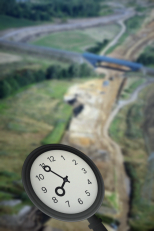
7.55
